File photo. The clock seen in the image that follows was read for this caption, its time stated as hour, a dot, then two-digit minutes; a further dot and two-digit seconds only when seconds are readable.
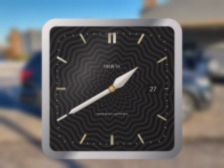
1.40
